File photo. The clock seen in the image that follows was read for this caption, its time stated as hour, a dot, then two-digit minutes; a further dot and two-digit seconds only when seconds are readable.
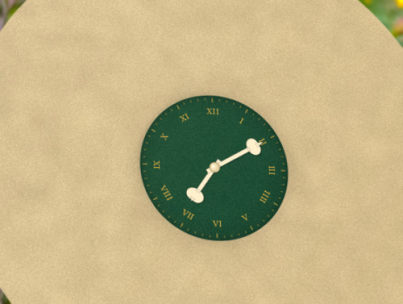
7.10
